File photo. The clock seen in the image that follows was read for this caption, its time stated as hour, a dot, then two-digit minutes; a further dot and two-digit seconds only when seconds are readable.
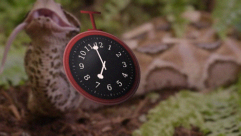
6.58
